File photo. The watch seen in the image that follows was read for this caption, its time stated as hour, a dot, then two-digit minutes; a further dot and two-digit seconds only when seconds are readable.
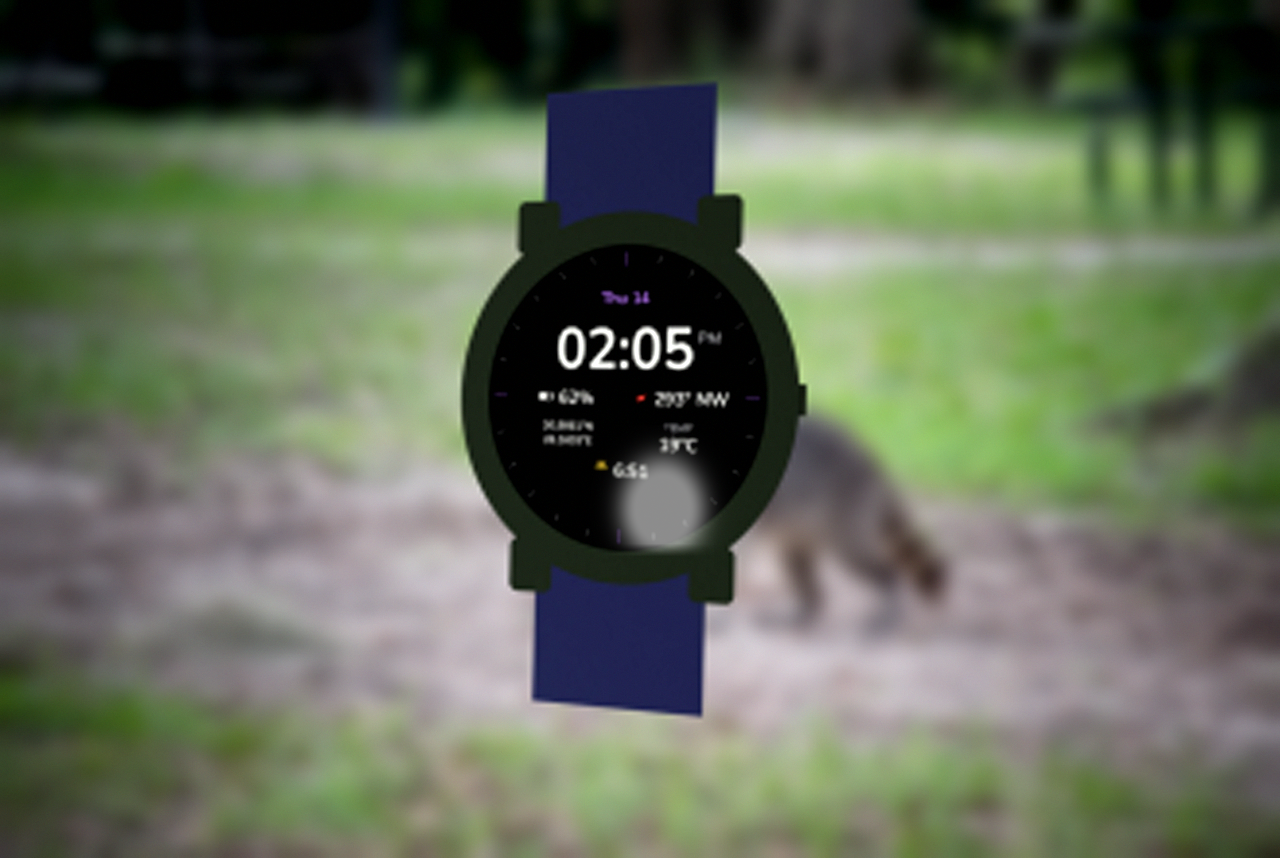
2.05
